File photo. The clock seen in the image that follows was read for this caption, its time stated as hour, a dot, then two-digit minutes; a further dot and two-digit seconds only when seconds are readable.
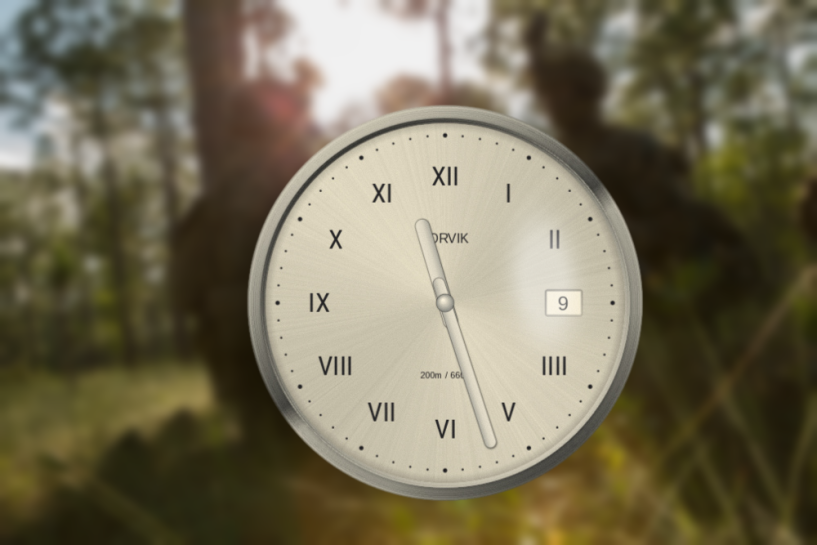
11.27
